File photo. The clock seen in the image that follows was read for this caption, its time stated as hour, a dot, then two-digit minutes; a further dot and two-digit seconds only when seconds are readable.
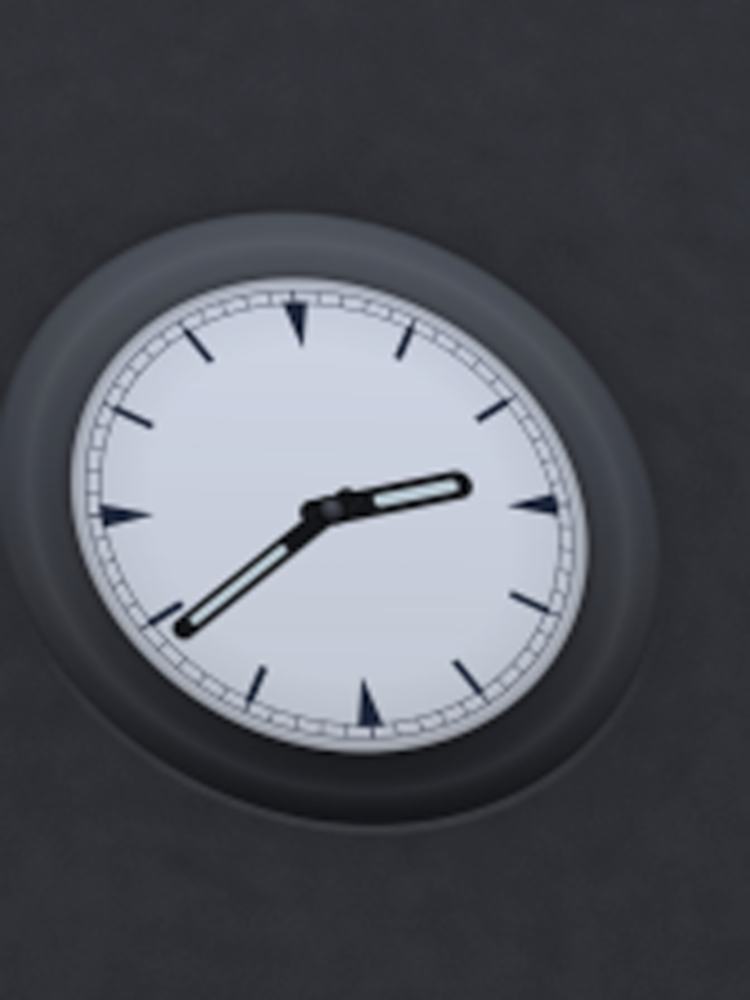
2.39
